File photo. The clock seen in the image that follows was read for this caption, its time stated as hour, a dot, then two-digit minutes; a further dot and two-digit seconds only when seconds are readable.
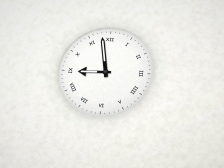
8.58
